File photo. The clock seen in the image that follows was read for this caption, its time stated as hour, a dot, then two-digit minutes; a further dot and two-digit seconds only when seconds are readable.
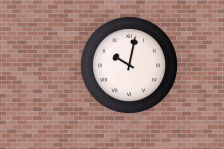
10.02
